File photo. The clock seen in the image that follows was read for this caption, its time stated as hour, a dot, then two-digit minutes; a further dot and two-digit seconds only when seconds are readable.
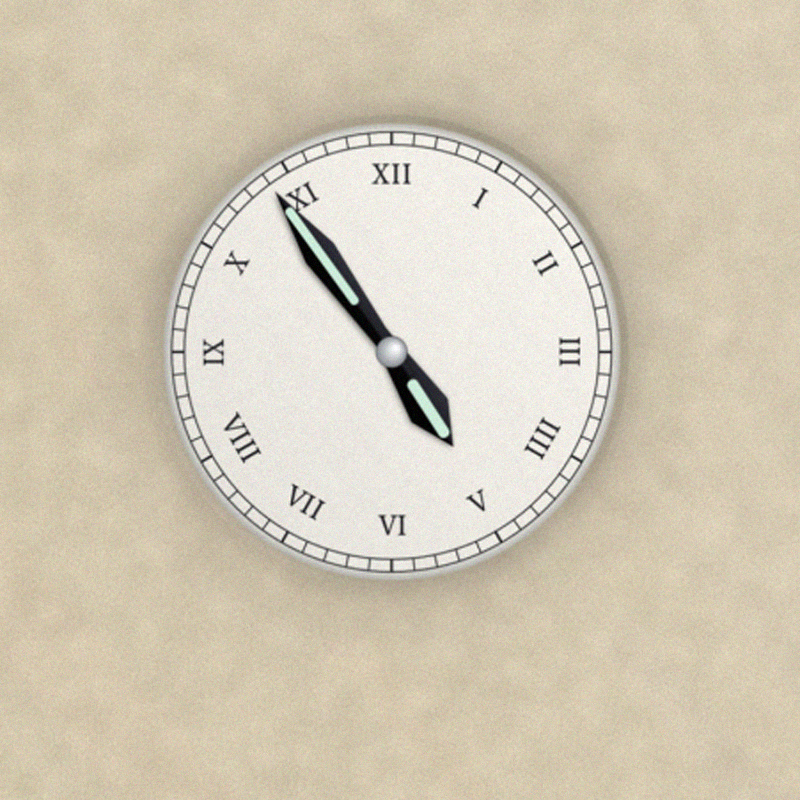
4.54
